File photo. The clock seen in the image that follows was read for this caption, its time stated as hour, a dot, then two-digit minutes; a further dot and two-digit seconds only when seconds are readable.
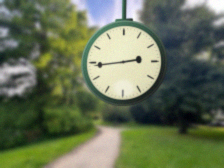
2.44
